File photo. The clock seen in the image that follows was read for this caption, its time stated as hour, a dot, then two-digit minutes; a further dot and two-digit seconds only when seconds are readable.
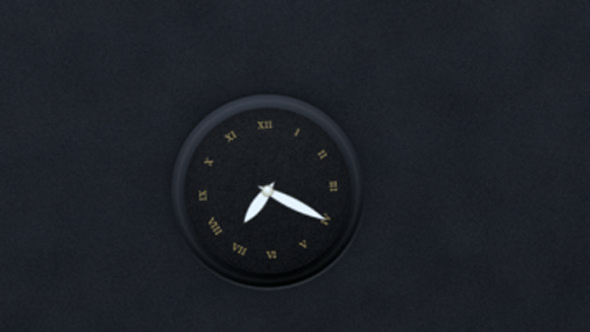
7.20
